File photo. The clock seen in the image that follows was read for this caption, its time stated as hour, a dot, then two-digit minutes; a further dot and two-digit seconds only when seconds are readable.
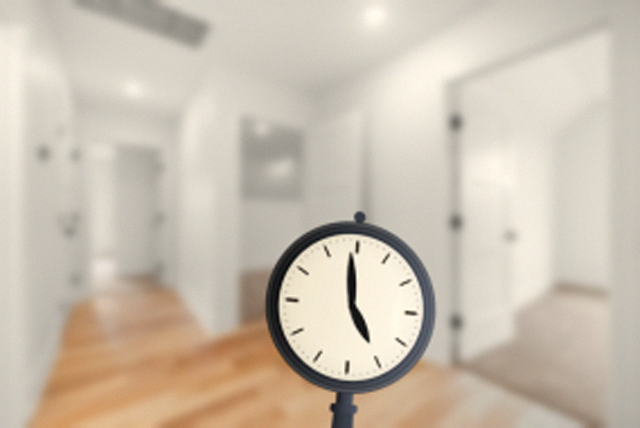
4.59
